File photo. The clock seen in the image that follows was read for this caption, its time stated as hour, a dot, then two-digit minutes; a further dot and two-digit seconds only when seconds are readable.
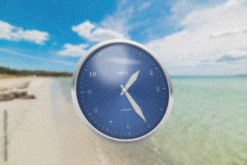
1.25
